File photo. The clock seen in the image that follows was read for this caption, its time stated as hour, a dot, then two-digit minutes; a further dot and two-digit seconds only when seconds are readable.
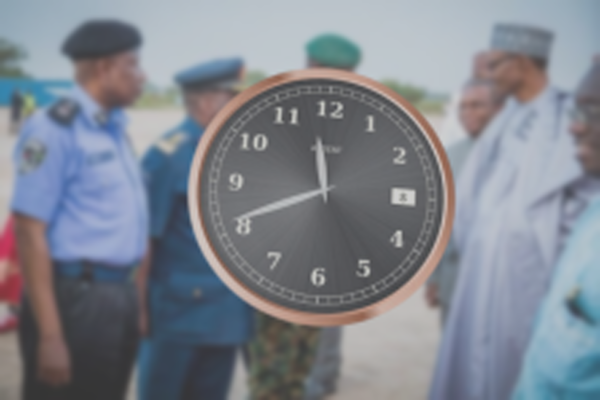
11.41
